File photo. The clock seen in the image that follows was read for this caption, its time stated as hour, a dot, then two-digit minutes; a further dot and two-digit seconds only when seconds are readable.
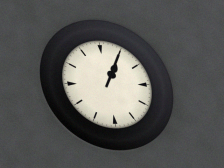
1.05
